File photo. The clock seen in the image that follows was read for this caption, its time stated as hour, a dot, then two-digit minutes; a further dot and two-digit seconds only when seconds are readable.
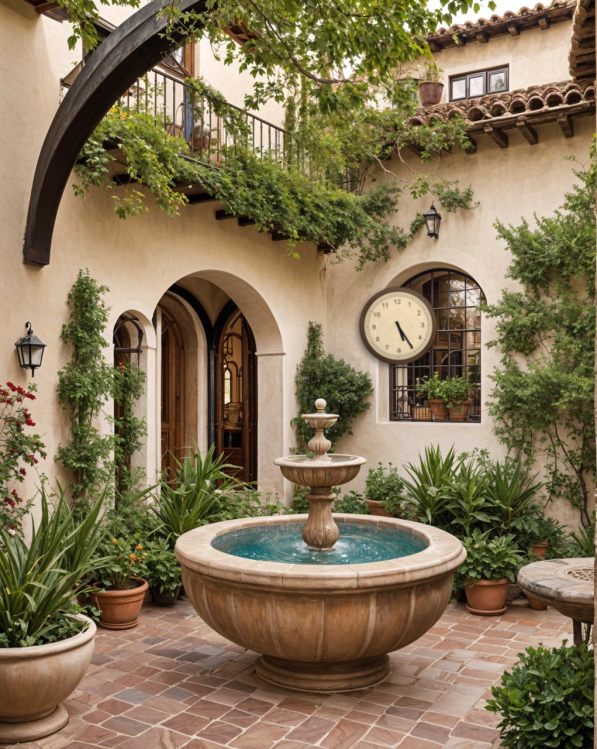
5.25
